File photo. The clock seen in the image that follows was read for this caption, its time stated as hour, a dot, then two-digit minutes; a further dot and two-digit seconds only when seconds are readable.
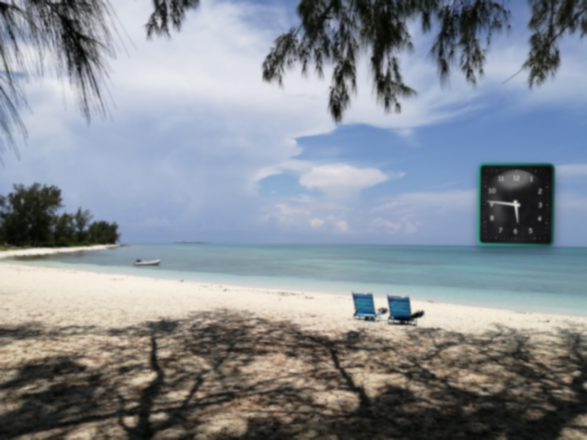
5.46
